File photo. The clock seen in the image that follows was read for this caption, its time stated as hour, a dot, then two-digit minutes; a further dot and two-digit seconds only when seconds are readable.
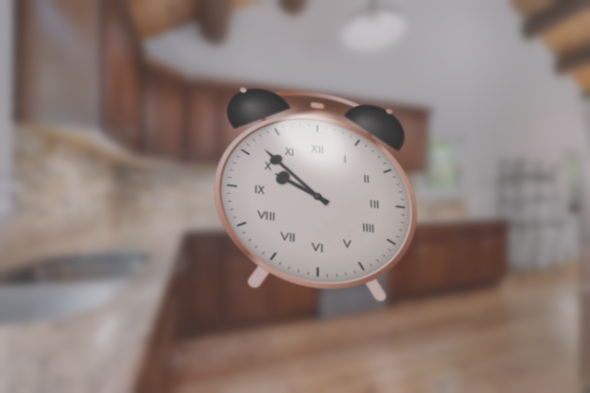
9.52
